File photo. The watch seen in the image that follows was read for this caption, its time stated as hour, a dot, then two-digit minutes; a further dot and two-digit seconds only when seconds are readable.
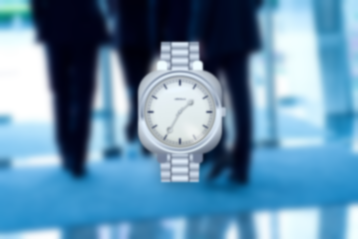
1.35
